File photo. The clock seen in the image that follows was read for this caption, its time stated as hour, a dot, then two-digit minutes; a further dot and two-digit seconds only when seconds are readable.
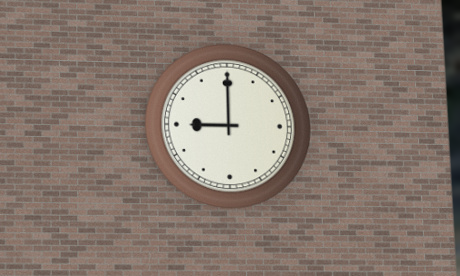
9.00
